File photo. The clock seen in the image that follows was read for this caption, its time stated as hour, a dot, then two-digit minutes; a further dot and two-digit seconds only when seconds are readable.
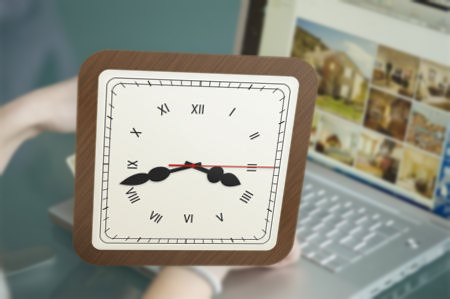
3.42.15
